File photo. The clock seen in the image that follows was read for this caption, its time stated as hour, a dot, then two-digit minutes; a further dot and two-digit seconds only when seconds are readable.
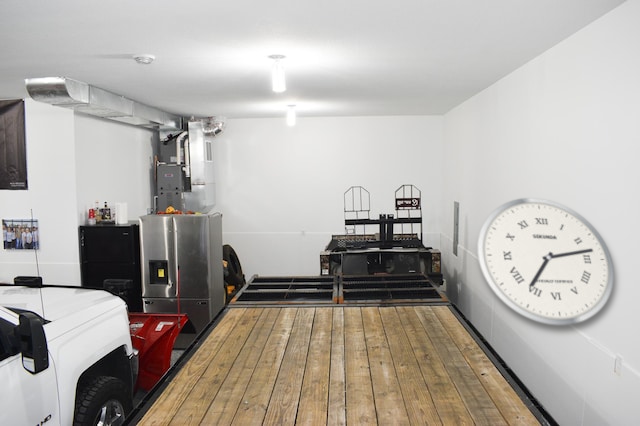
7.13
